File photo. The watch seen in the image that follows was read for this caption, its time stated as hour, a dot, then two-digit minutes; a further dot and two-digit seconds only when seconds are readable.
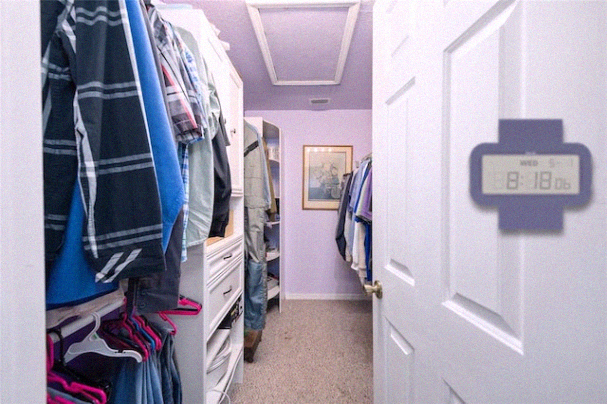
8.18.06
